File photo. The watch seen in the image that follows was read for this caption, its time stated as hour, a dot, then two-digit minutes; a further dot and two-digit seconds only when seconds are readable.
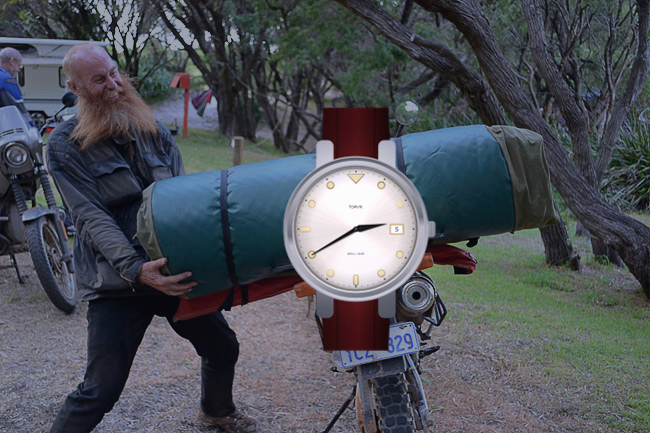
2.40
